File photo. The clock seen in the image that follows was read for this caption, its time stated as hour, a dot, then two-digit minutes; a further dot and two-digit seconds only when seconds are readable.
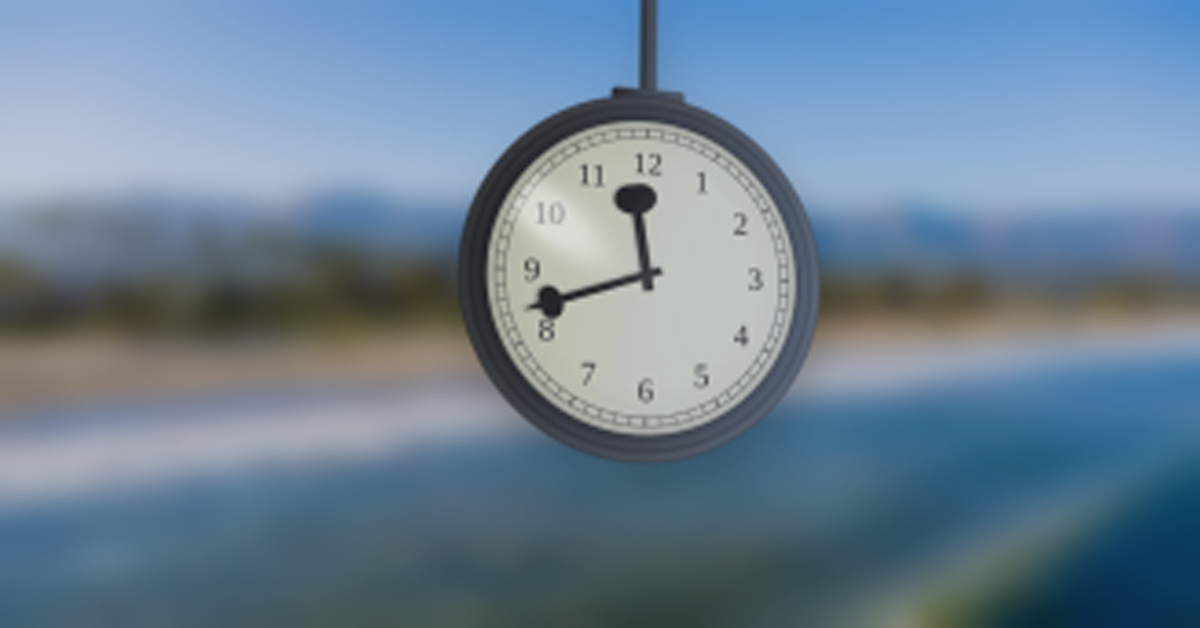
11.42
